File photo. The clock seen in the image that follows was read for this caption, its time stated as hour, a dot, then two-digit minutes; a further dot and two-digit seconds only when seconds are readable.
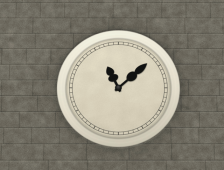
11.08
